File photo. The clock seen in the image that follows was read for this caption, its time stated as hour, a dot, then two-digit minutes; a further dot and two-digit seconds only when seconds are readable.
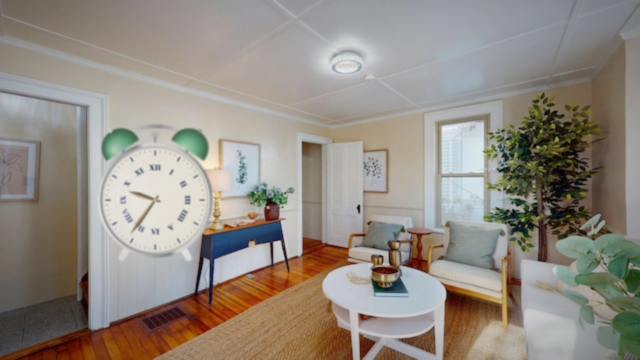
9.36
